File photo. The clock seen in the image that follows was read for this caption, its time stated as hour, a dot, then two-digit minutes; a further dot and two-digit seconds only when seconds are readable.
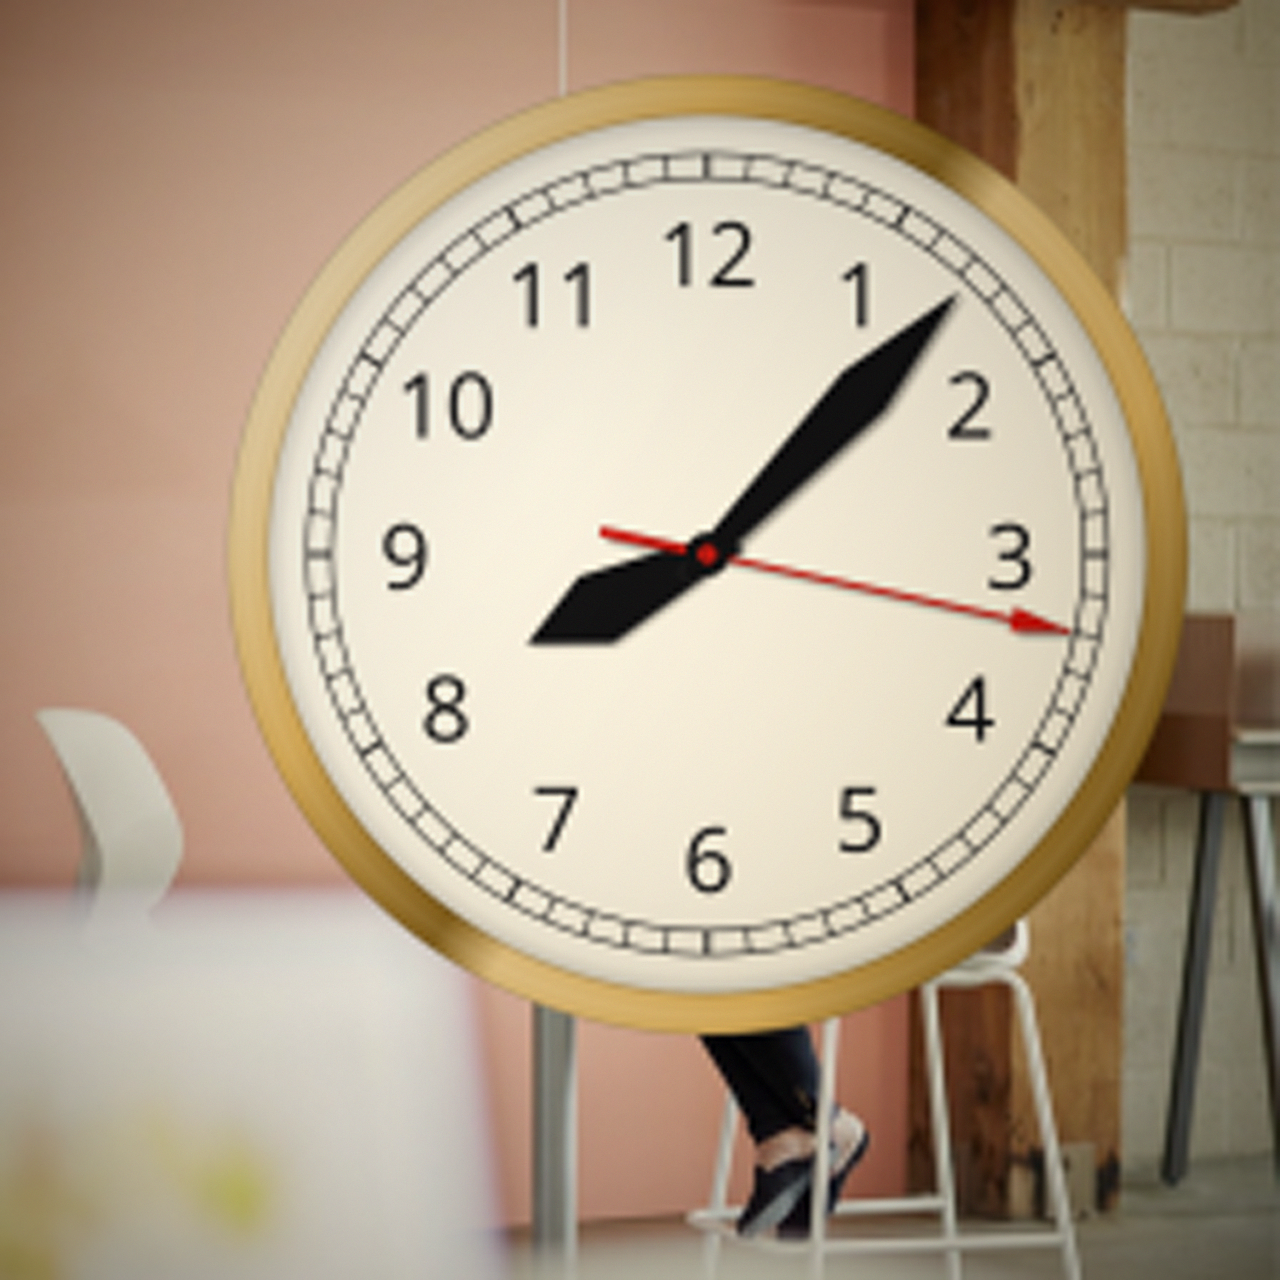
8.07.17
